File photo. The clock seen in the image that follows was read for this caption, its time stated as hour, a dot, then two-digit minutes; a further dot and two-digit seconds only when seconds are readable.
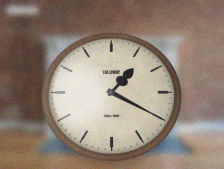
1.20
